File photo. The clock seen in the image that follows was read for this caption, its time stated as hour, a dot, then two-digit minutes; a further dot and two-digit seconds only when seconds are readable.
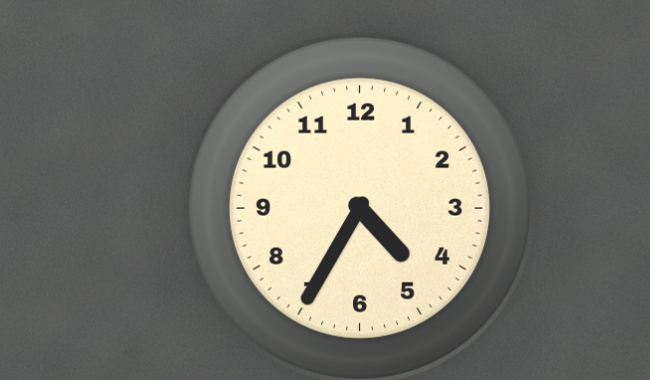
4.35
